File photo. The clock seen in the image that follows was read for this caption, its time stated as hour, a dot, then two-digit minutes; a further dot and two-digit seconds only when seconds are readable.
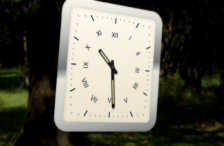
10.29
